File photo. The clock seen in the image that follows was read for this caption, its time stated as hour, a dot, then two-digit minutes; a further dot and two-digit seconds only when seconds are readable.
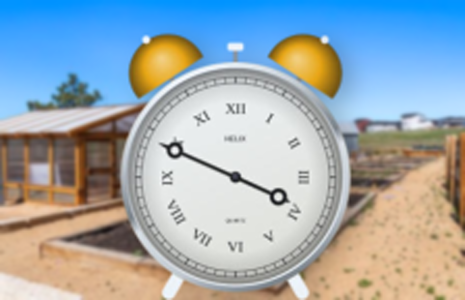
3.49
